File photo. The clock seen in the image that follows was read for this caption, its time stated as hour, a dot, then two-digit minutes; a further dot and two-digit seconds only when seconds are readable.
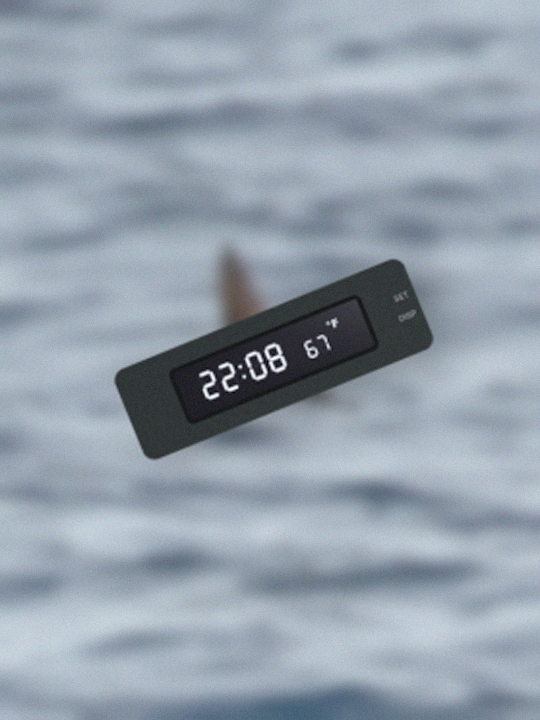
22.08
